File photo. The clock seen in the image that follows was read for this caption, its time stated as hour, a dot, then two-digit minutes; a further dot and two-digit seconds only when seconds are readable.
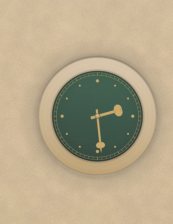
2.29
